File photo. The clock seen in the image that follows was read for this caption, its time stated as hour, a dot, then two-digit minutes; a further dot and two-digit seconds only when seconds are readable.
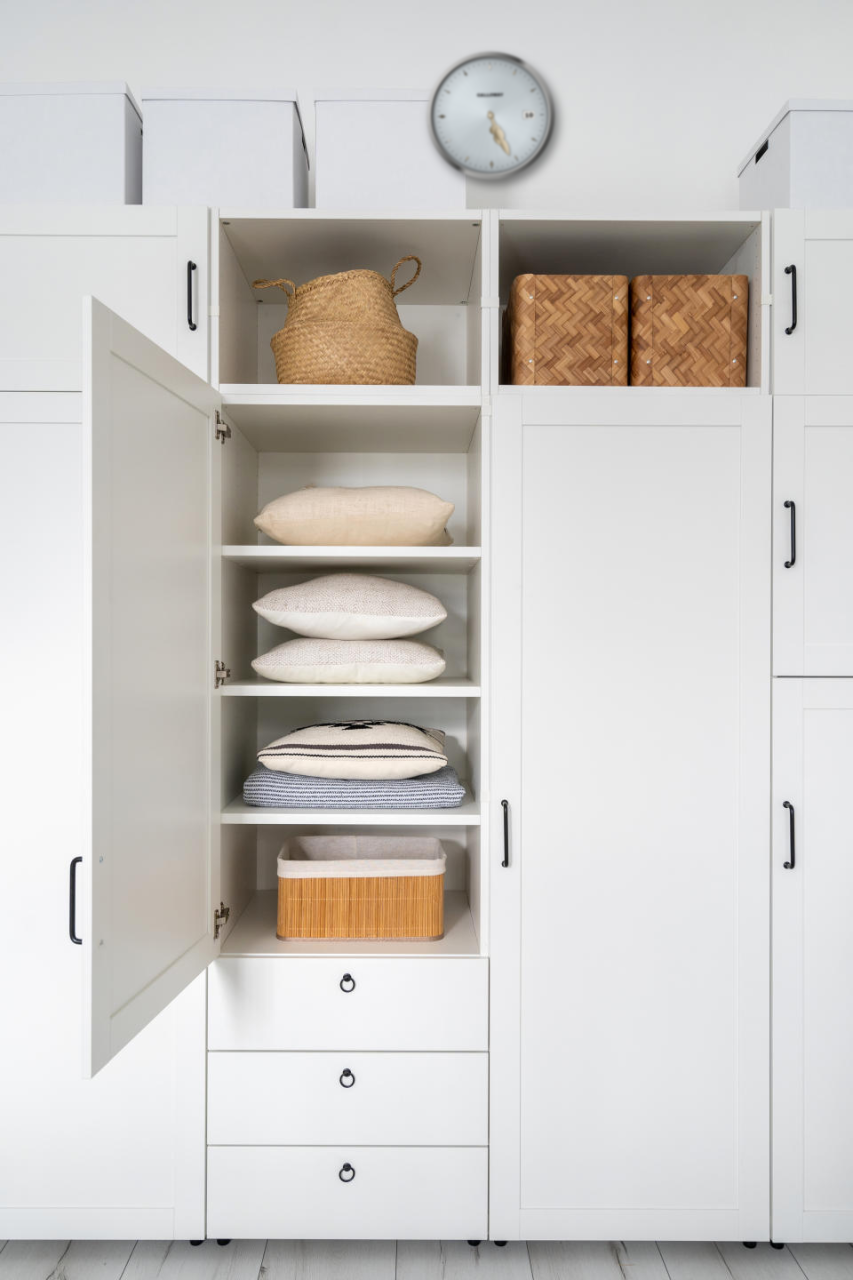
5.26
